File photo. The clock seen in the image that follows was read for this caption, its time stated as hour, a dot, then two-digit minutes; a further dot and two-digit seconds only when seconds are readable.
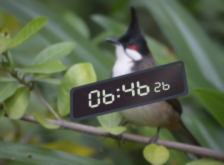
6.46.26
